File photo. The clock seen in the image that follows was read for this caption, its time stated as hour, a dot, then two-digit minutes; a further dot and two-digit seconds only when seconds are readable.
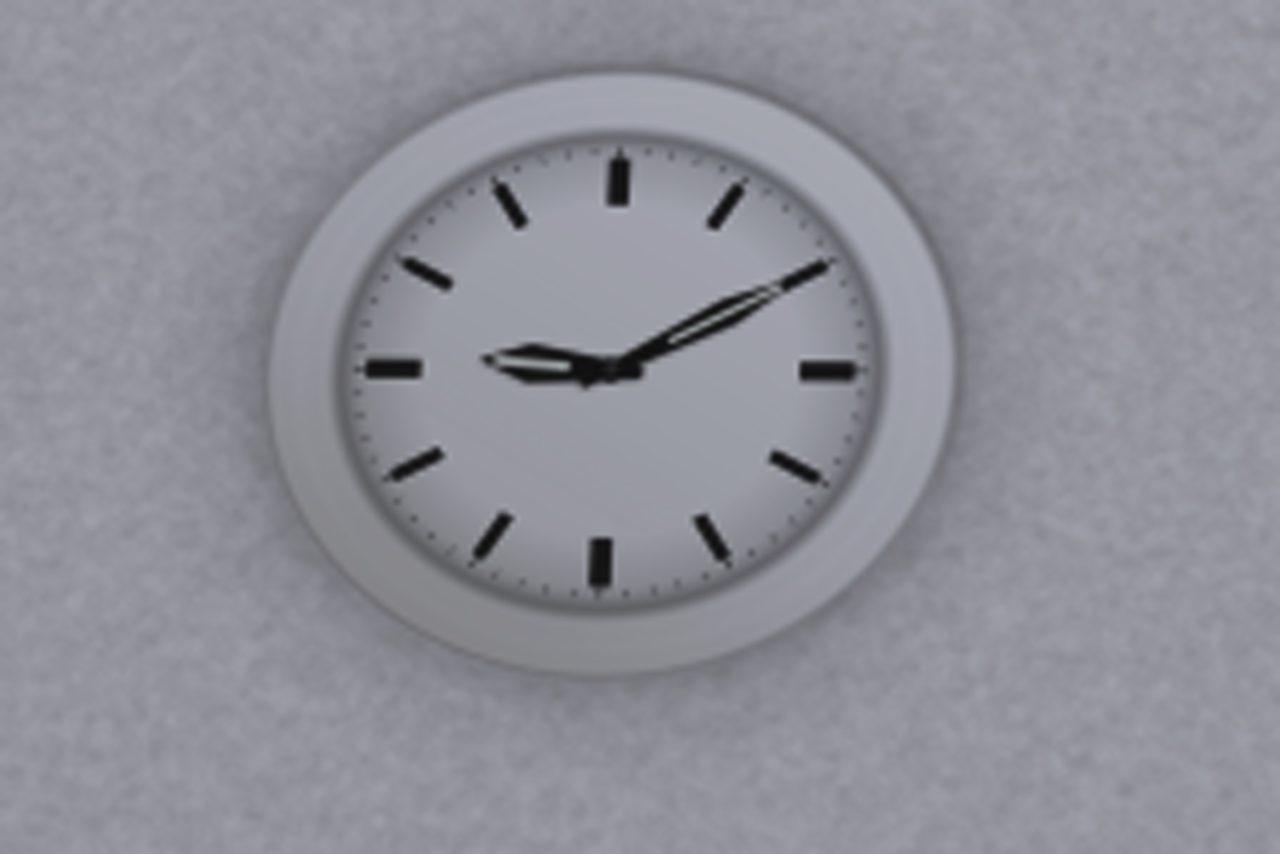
9.10
